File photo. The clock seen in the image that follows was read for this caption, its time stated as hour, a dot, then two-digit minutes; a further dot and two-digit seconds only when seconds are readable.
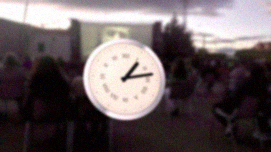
1.13
